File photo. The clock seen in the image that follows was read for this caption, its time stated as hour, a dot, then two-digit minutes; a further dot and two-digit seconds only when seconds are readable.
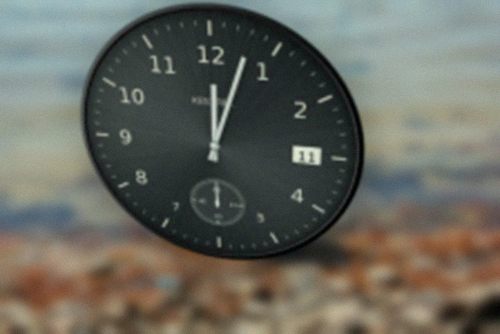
12.03
